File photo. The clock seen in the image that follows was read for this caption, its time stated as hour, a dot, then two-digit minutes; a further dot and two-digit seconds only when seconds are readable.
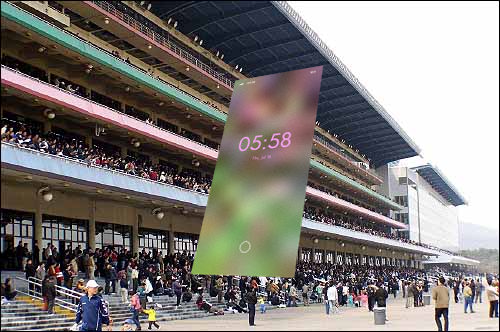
5.58
